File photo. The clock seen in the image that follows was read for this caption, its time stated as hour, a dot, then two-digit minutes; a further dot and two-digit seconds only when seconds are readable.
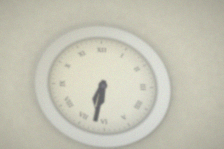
6.32
